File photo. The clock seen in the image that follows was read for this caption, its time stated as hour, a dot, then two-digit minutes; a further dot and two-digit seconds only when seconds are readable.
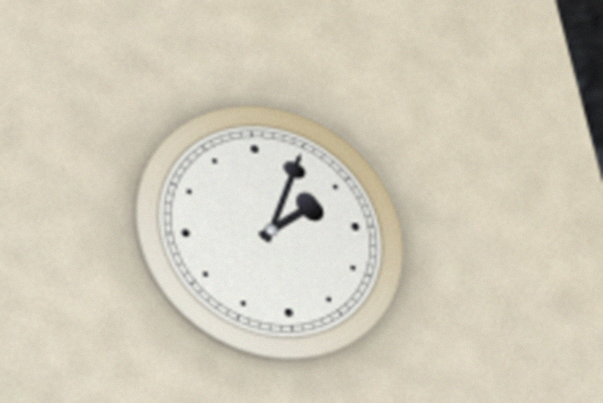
2.05
